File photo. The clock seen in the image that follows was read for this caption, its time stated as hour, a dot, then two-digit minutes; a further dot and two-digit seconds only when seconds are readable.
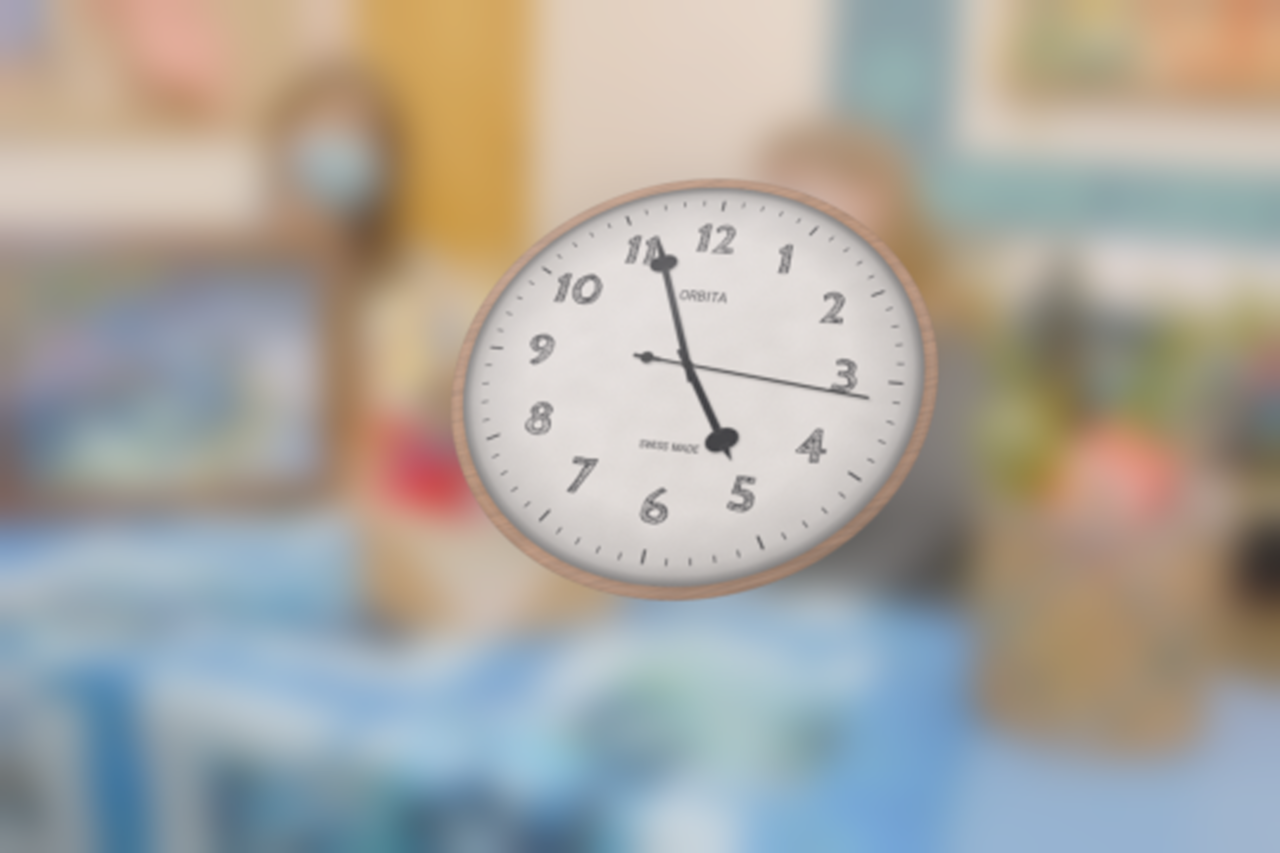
4.56.16
